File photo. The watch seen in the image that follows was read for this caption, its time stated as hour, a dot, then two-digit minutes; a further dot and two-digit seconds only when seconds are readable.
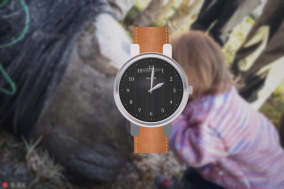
2.01
